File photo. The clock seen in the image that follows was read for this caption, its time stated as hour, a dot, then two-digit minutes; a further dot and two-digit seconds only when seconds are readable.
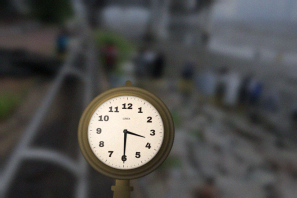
3.30
